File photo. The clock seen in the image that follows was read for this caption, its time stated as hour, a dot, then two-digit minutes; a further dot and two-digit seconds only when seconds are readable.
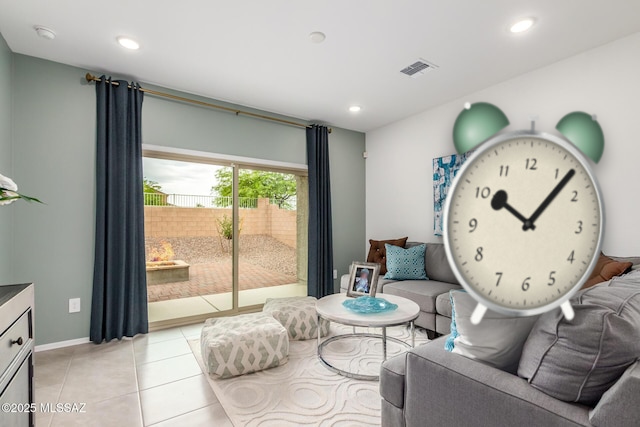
10.07
